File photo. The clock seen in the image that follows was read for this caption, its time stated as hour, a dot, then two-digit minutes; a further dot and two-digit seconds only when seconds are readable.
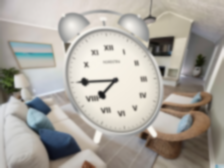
7.45
